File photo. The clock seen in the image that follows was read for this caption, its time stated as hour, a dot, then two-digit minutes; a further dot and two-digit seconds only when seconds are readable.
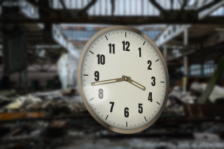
3.43
